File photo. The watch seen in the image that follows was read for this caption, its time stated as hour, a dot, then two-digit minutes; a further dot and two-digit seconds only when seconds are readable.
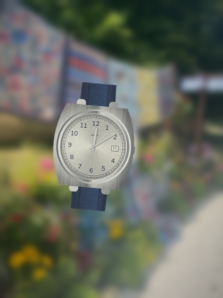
12.09
